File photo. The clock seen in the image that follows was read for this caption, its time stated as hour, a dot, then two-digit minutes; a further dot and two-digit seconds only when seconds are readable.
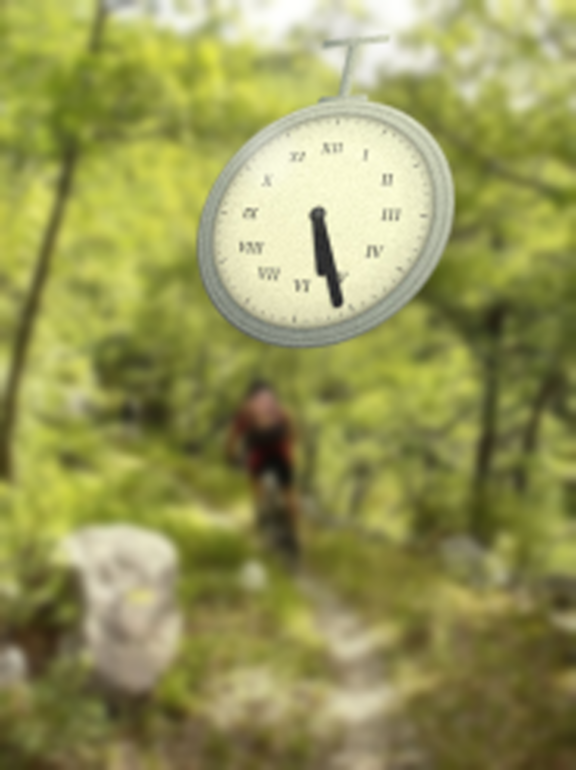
5.26
